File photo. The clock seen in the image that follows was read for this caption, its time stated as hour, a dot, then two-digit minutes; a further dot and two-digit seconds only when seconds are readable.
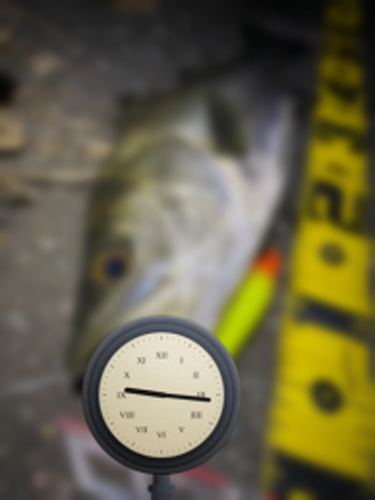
9.16
